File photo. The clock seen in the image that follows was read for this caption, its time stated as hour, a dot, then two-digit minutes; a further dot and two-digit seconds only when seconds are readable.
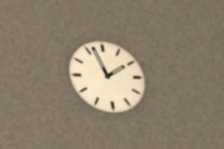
1.57
